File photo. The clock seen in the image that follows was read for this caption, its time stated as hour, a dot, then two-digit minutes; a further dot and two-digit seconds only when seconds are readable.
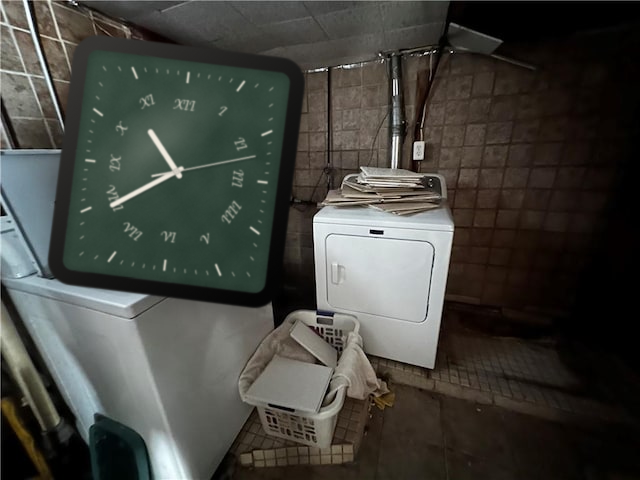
10.39.12
